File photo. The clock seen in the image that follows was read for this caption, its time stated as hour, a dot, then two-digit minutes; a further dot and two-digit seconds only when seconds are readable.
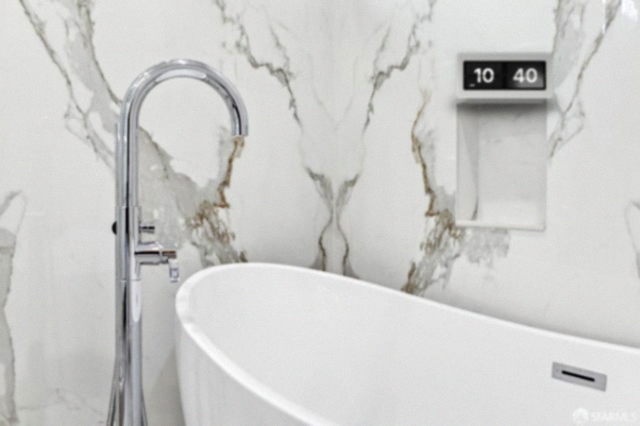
10.40
